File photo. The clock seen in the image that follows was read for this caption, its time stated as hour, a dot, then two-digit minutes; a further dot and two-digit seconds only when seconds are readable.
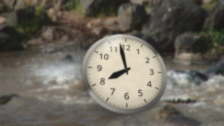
7.58
